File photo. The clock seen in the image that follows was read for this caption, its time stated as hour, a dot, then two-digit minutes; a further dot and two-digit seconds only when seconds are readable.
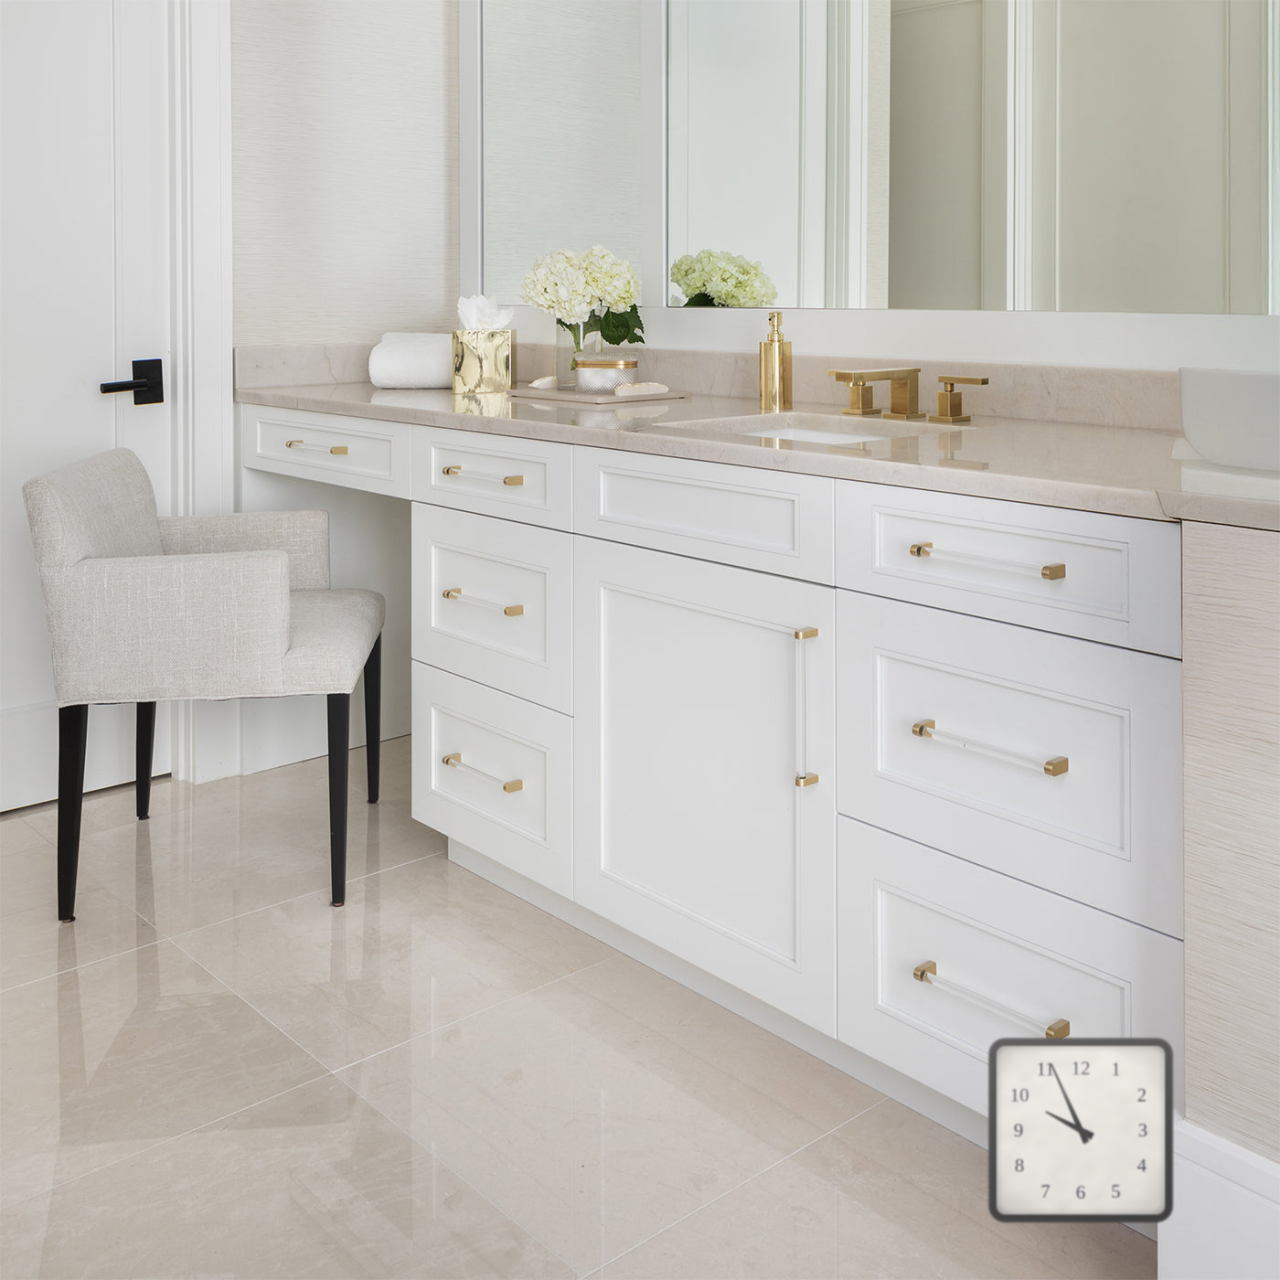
9.56
